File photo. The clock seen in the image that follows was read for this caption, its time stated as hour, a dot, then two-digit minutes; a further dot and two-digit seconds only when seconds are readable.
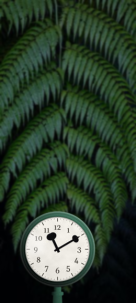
11.10
